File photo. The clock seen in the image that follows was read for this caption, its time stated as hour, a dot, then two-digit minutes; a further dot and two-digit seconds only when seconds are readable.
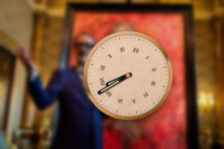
7.37
